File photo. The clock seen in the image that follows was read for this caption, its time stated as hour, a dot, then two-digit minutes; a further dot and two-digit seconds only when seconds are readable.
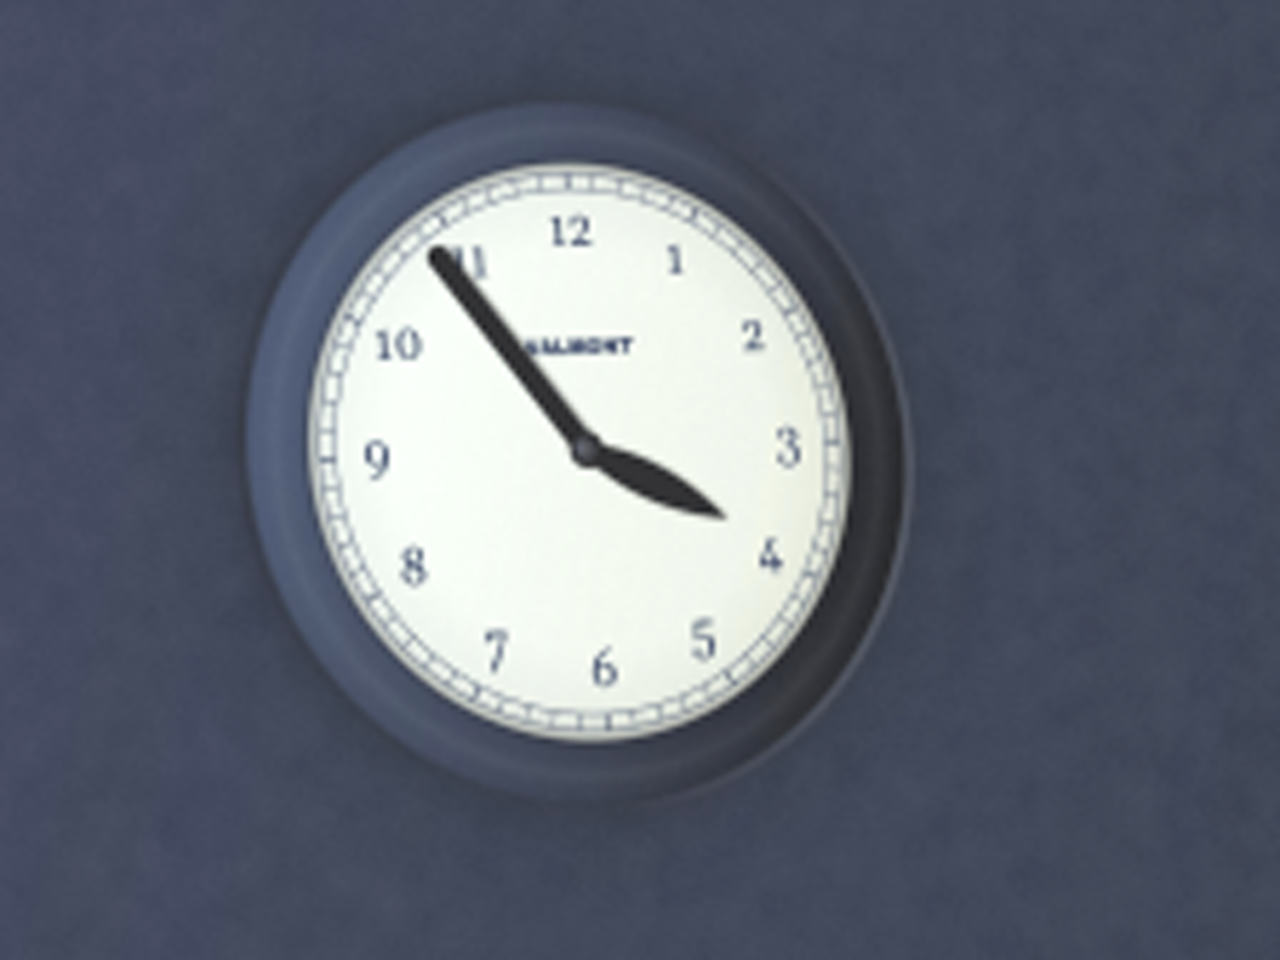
3.54
